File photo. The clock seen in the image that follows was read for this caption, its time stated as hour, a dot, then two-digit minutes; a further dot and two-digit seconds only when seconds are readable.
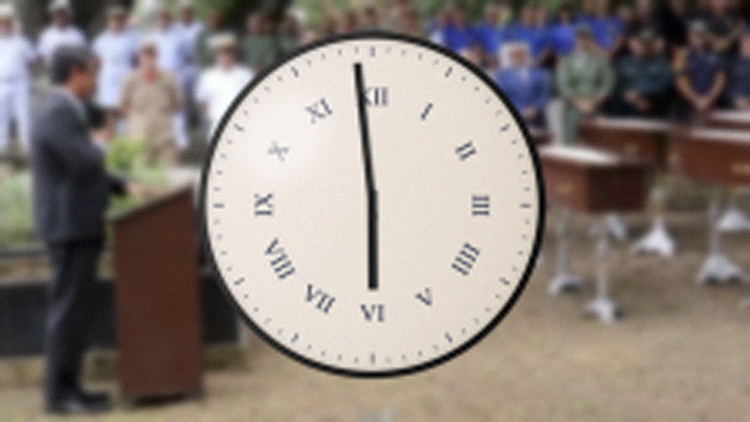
5.59
